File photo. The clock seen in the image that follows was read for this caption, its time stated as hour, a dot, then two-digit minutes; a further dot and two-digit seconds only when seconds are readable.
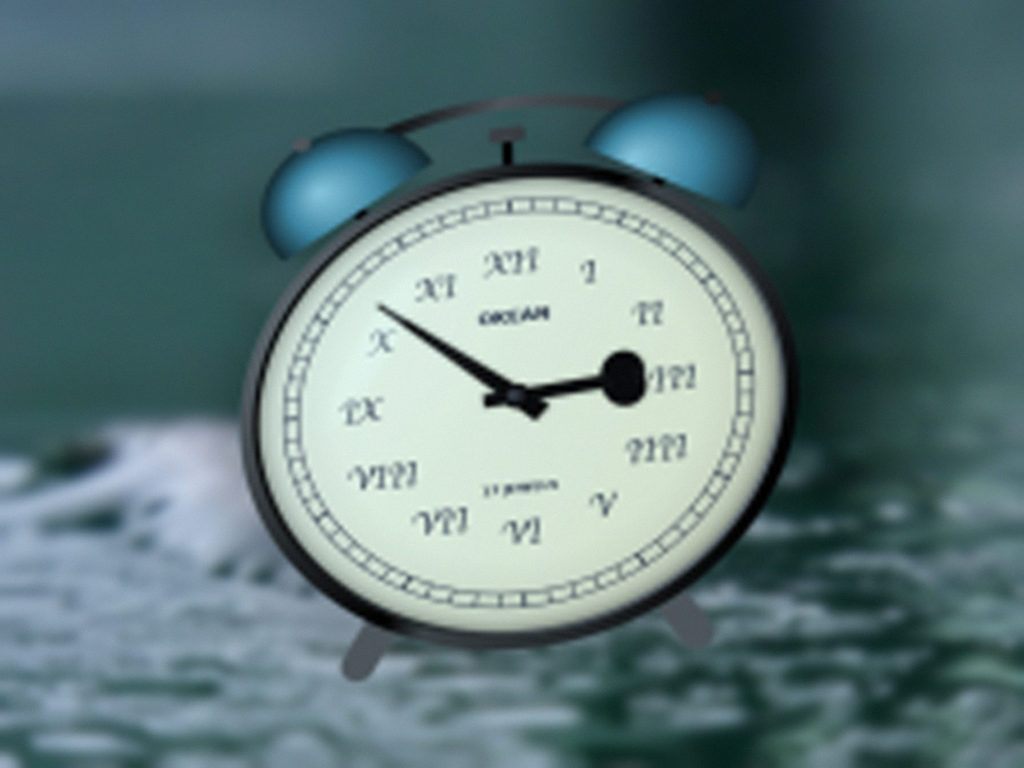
2.52
